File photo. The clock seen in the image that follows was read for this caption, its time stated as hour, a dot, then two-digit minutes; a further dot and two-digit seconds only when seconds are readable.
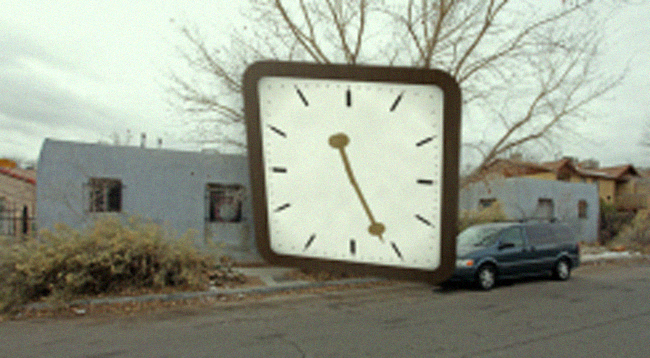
11.26
